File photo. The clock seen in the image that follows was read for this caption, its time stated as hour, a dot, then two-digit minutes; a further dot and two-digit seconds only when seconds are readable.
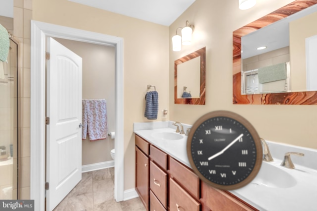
8.09
